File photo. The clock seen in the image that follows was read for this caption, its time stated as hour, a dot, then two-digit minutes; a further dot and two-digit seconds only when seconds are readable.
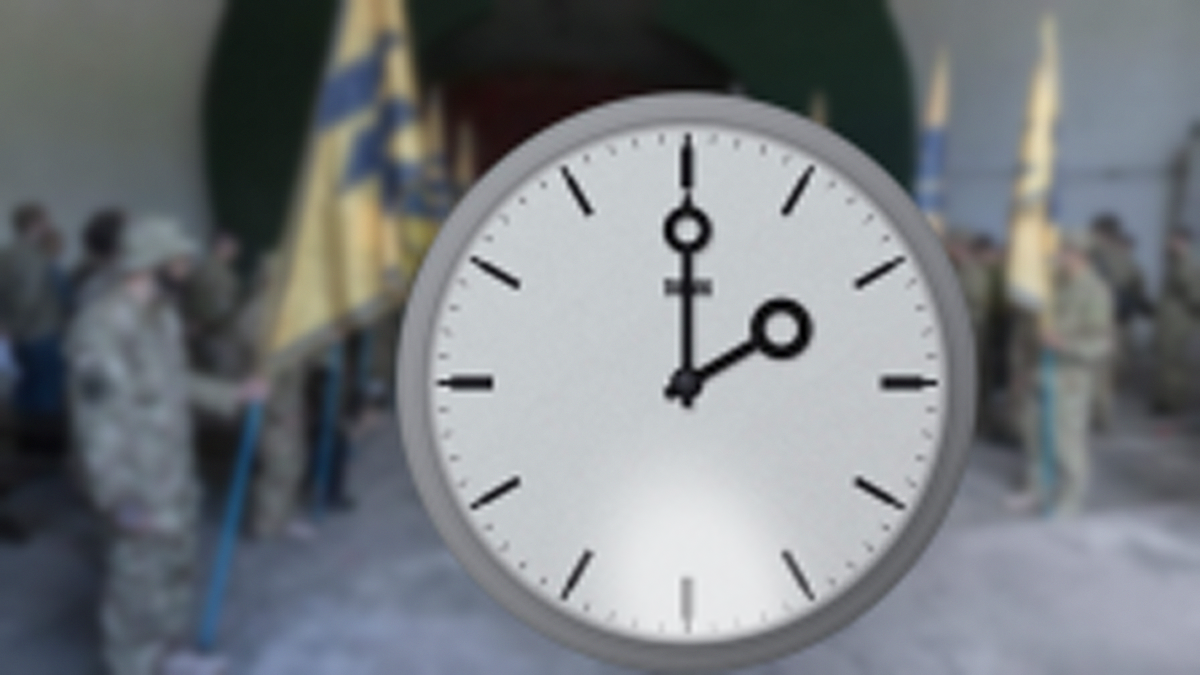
2.00
